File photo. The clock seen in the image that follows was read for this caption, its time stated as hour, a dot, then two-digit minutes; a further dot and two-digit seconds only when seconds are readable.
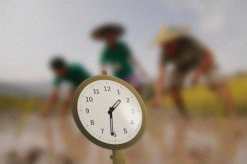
1.31
